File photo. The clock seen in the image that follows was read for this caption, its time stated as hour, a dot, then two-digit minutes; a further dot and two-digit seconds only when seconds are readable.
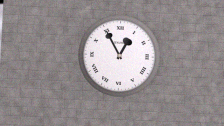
12.55
